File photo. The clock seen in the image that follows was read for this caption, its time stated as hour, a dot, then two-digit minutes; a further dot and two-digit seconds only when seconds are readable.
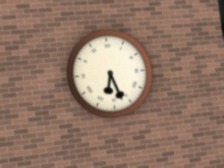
6.27
